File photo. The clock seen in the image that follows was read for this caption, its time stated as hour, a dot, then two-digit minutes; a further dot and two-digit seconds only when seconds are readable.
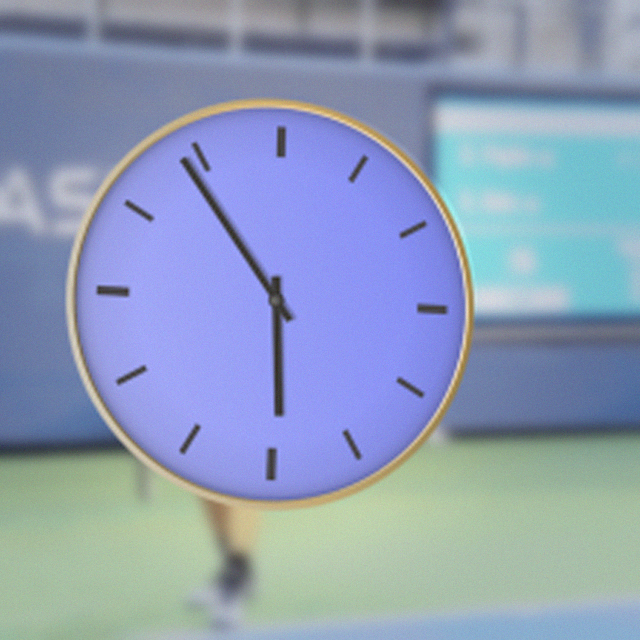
5.54
